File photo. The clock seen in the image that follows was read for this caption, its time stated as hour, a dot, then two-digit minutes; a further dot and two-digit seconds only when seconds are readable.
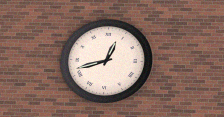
12.42
